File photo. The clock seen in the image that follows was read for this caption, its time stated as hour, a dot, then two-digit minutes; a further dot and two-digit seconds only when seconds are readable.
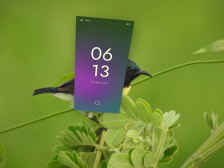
6.13
